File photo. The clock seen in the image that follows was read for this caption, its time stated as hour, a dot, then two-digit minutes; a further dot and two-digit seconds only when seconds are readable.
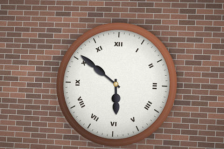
5.51
